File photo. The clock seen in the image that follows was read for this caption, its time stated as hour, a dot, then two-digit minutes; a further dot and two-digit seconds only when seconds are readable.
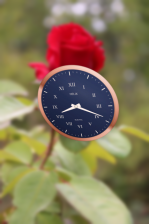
8.19
